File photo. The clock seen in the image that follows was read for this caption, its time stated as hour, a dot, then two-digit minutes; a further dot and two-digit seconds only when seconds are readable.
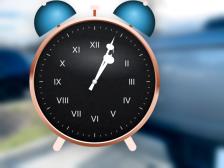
1.04
